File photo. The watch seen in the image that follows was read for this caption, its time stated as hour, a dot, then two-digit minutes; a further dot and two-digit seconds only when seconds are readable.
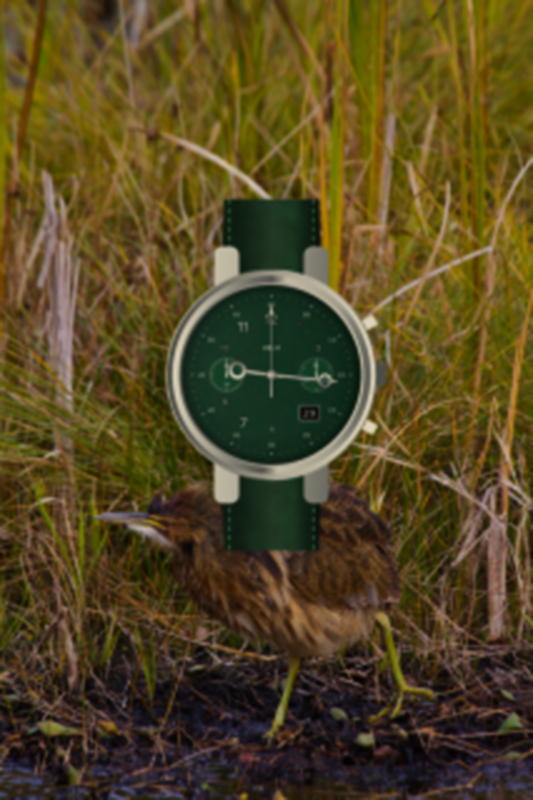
9.16
